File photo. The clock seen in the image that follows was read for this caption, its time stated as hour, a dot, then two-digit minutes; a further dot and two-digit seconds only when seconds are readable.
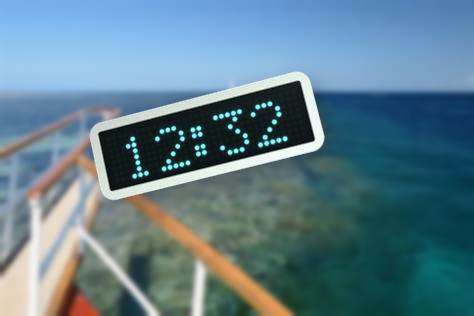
12.32
